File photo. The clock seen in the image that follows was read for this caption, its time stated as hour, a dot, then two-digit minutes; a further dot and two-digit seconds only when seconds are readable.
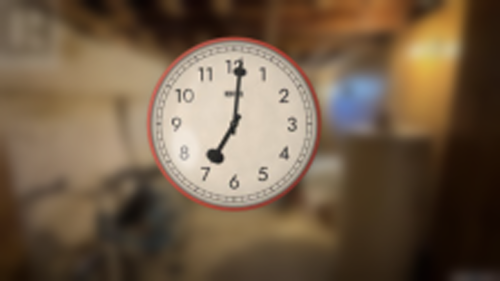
7.01
